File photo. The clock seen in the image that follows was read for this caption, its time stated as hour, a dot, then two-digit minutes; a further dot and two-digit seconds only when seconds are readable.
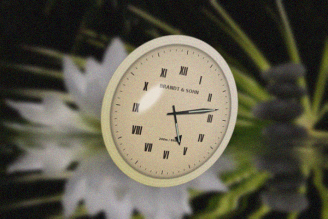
5.13
